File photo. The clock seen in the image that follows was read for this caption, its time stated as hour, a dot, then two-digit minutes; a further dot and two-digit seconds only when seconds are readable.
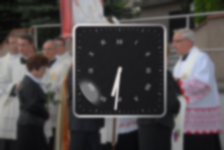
6.31
